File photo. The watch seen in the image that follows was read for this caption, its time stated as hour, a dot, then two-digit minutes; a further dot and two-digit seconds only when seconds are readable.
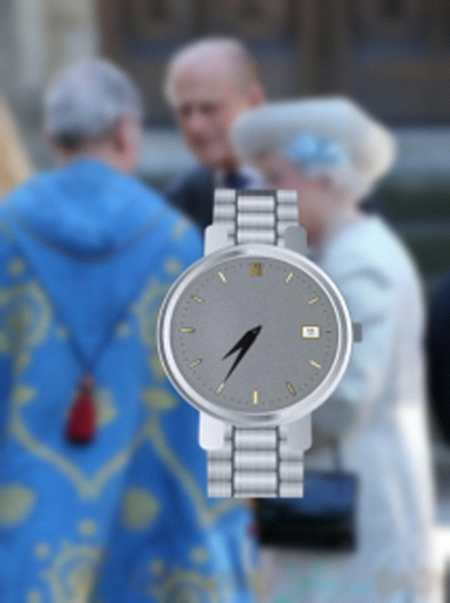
7.35
